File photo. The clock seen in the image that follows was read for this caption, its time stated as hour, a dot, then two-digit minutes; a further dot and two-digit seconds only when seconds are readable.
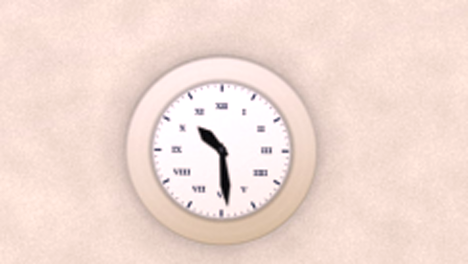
10.29
